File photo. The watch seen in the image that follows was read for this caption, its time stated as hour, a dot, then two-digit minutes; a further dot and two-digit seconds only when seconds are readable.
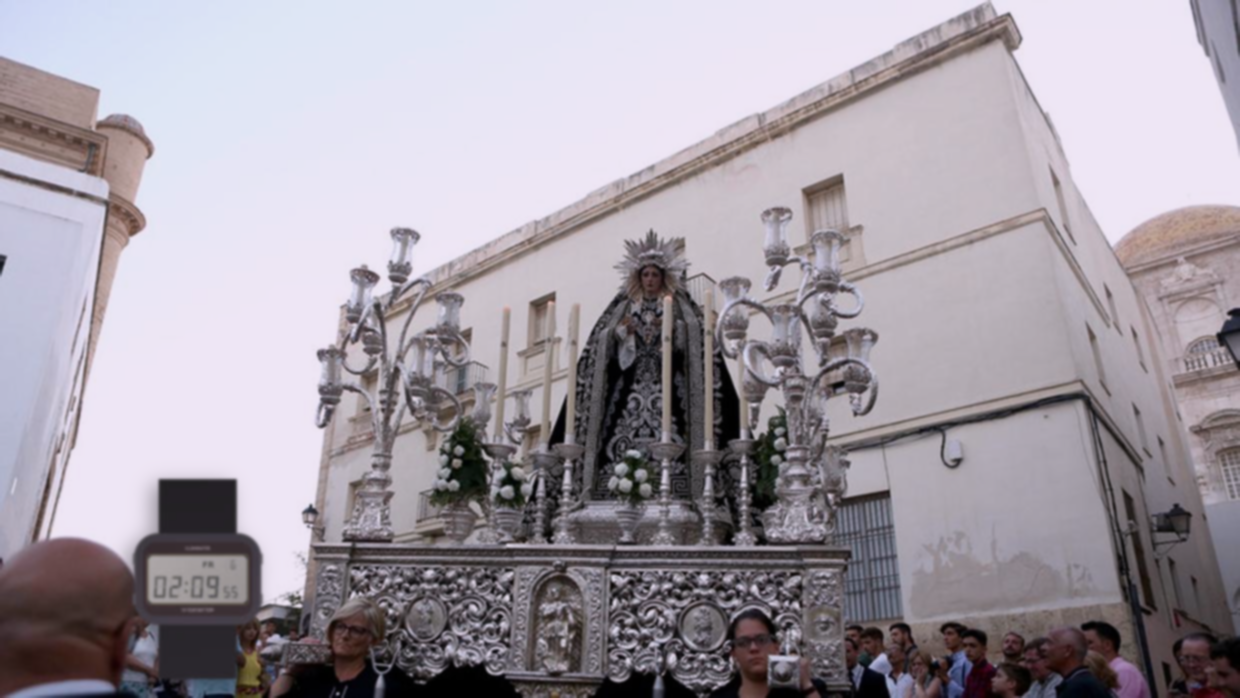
2.09
